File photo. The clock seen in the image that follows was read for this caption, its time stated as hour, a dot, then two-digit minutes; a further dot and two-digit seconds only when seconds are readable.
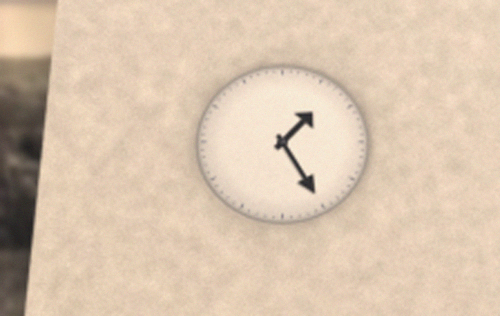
1.25
